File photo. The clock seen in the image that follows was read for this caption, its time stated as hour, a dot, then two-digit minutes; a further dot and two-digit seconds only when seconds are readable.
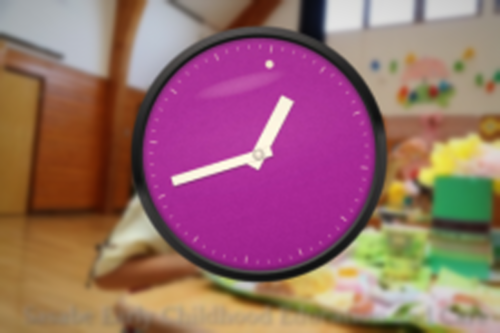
12.41
